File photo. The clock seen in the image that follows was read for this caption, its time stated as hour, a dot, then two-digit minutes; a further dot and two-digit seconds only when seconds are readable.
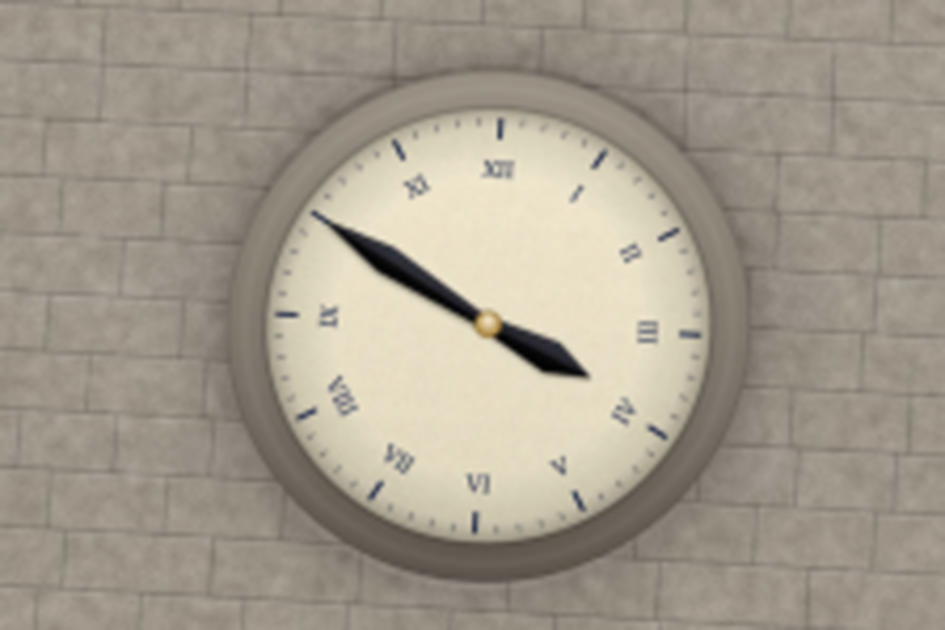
3.50
